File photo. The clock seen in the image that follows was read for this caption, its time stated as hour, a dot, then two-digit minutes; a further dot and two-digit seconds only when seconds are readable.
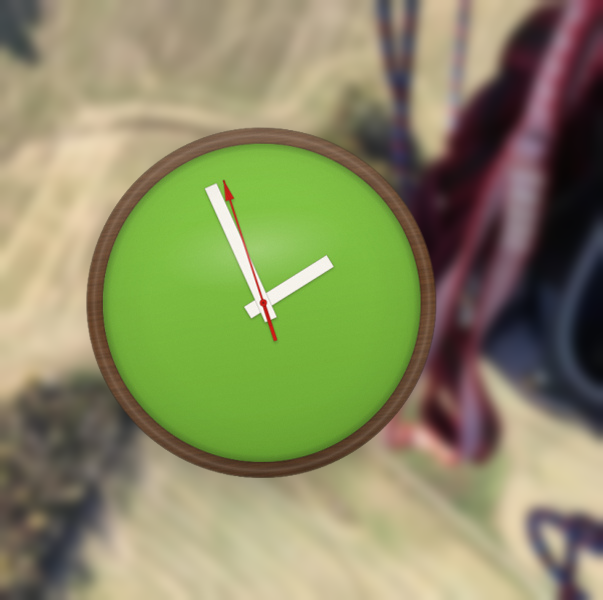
1.55.57
